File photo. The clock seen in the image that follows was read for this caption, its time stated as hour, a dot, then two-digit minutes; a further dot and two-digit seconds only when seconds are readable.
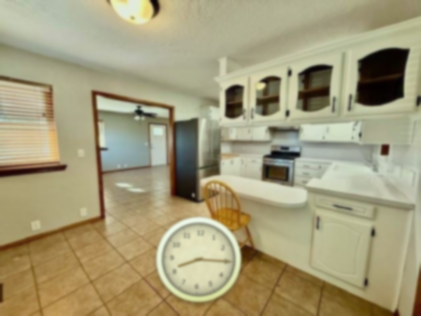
8.15
